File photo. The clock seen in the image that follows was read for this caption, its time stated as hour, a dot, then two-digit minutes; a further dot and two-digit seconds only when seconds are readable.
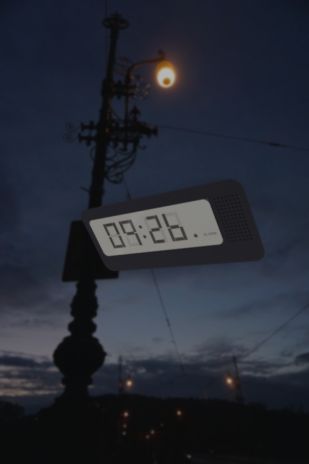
9.26
